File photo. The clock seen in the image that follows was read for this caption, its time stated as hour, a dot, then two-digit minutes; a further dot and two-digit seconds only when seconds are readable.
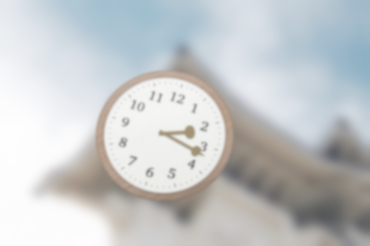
2.17
